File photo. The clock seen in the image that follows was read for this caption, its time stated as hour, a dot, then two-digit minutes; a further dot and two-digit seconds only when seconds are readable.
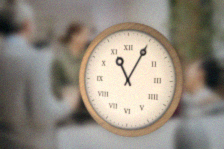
11.05
